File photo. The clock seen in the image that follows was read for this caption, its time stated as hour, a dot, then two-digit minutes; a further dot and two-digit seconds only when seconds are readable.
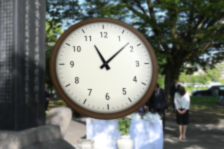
11.08
